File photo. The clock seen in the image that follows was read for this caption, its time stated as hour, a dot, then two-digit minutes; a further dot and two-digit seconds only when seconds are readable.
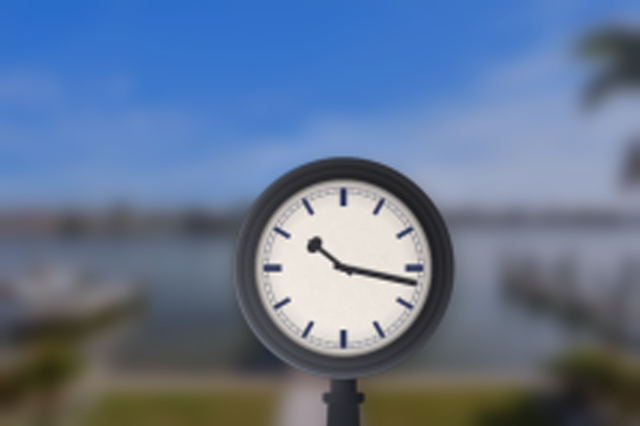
10.17
